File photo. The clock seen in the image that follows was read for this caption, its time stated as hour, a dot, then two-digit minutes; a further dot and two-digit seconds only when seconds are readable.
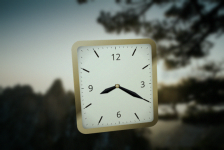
8.20
